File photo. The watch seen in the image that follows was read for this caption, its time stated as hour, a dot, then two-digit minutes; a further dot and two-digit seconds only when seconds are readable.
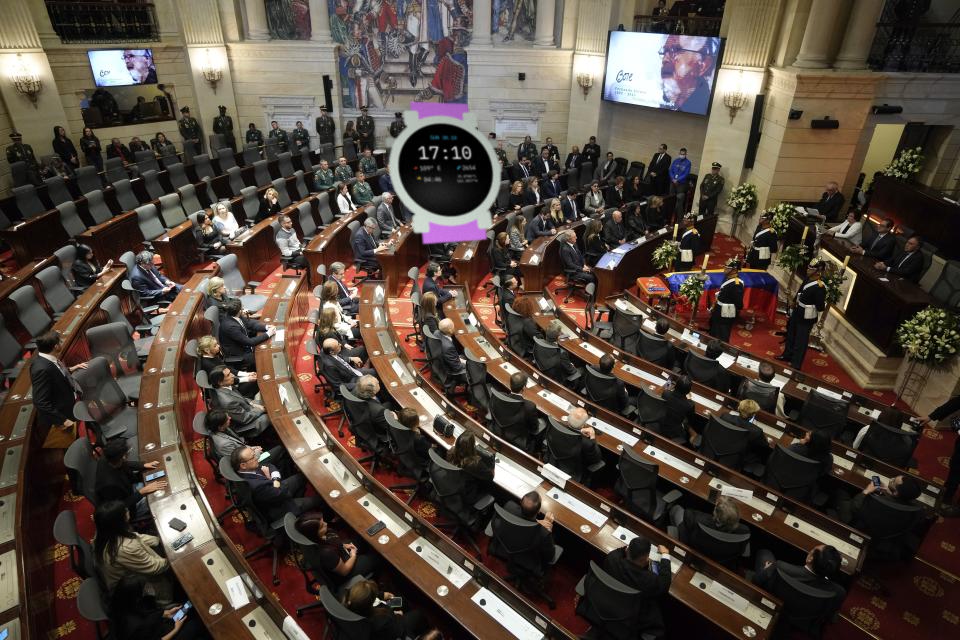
17.10
